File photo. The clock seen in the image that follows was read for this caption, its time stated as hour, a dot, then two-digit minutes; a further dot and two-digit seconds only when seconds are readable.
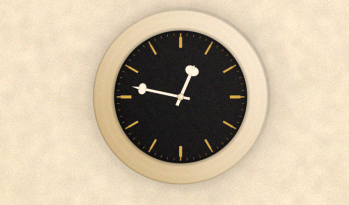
12.47
